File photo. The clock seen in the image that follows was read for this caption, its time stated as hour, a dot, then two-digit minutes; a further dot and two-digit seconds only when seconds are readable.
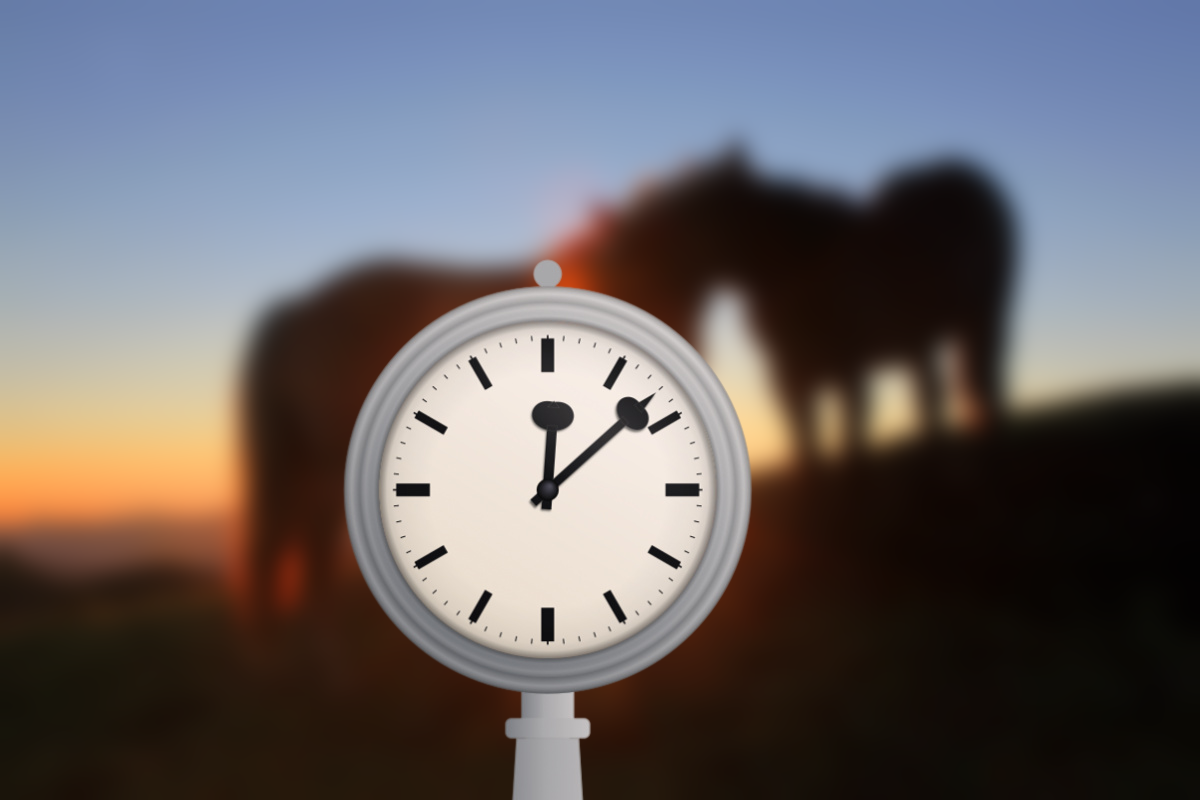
12.08
